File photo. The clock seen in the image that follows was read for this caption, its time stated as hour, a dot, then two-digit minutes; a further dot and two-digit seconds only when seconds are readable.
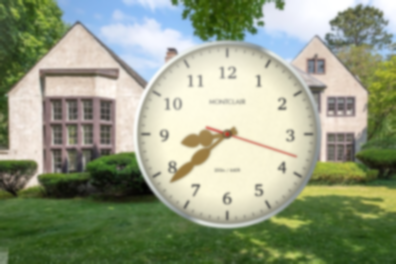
8.38.18
